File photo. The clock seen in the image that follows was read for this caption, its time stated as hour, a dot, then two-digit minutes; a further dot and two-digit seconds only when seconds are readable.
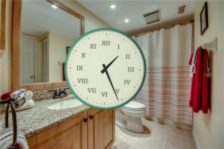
1.26
